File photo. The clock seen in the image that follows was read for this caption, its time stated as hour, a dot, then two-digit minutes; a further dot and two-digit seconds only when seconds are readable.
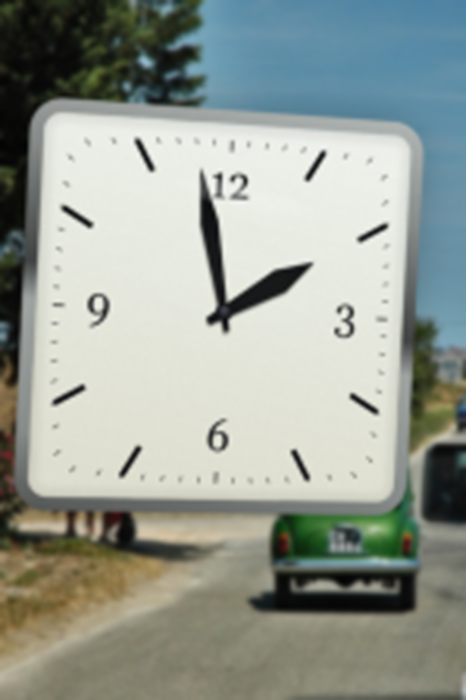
1.58
